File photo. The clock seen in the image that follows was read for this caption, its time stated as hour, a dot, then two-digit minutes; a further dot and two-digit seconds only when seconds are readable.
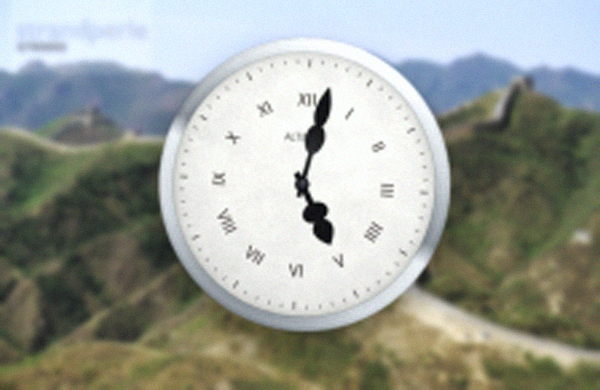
5.02
